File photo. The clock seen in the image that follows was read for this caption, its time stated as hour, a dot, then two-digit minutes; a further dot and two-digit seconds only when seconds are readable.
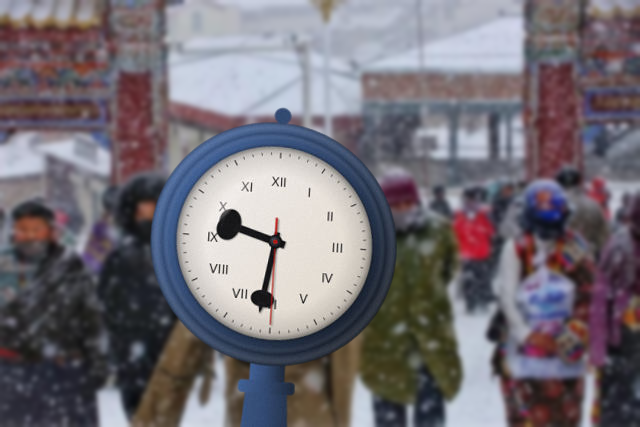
9.31.30
